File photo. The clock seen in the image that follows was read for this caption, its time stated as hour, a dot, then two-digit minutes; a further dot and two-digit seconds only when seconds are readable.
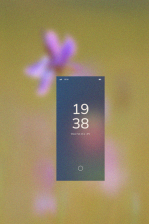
19.38
